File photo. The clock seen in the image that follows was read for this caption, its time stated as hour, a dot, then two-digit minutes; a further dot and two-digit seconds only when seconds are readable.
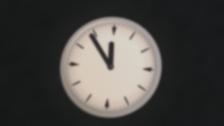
11.54
